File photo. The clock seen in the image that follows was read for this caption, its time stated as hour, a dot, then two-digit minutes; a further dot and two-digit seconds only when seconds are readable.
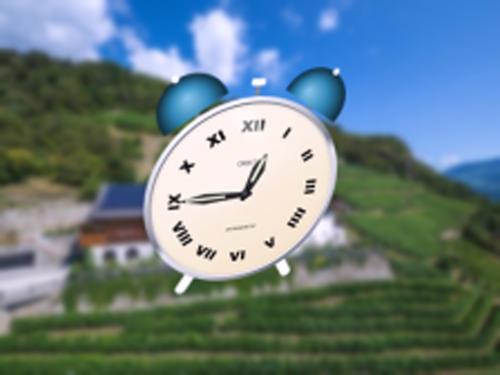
12.45
